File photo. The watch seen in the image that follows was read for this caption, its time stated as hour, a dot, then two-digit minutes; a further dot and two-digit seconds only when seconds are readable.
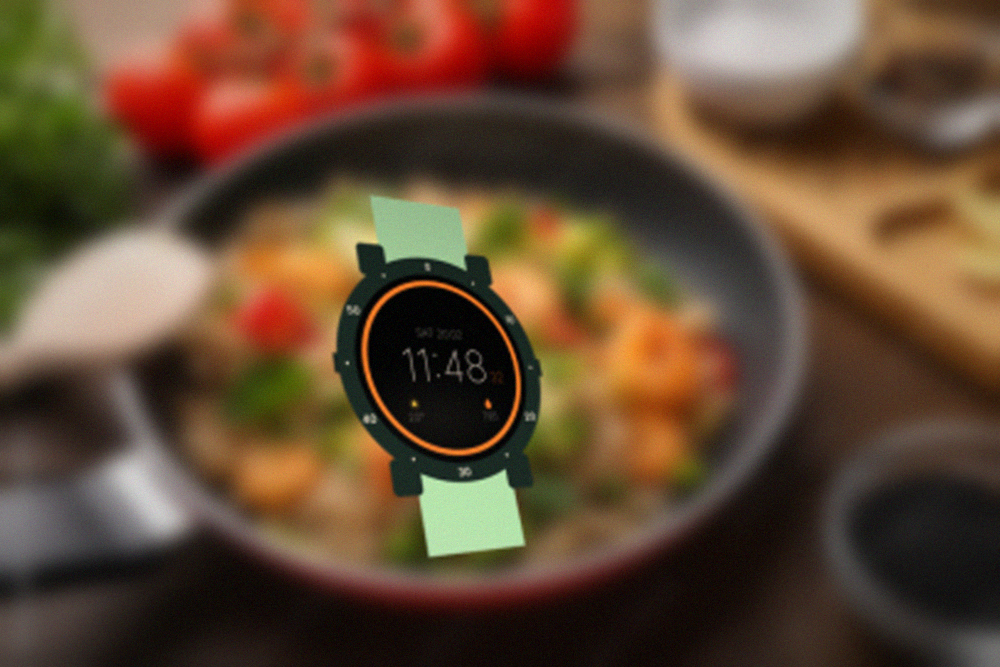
11.48
